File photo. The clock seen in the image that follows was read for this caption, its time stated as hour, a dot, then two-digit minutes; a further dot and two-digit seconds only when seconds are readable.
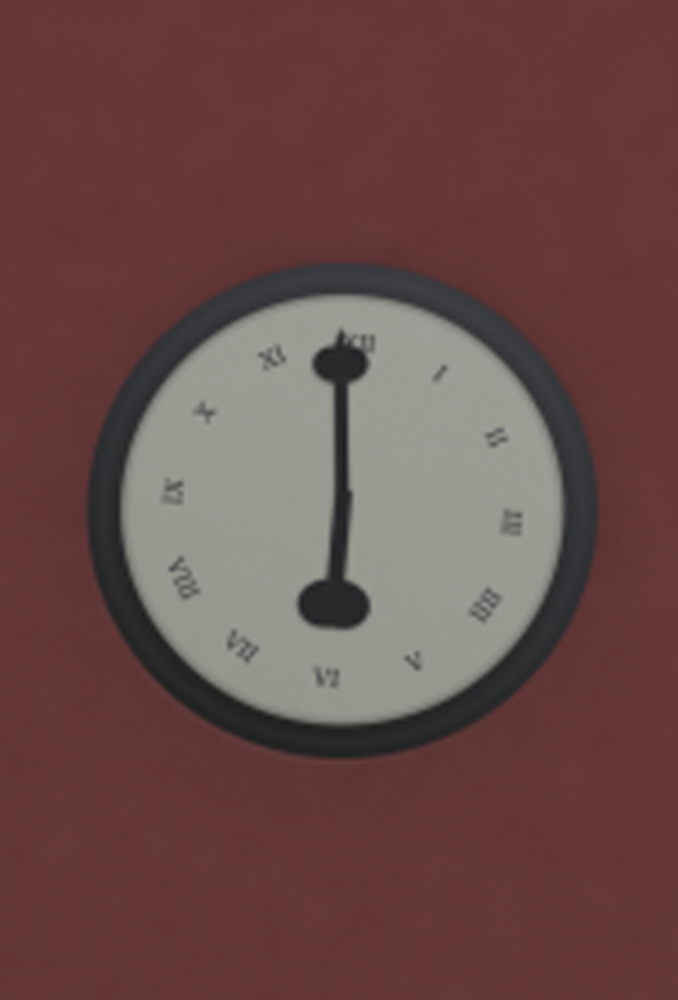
5.59
